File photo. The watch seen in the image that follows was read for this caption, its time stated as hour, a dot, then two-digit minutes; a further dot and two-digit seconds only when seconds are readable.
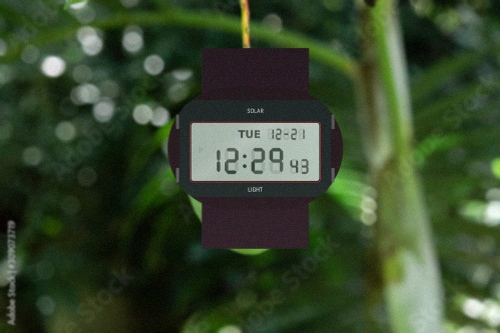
12.29.43
